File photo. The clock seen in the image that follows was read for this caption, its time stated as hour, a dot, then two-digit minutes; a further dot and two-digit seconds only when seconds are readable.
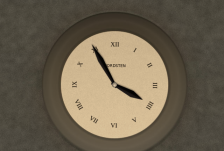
3.55
